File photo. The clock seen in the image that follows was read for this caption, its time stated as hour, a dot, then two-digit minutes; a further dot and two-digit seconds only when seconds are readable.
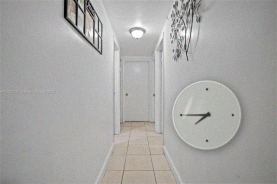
7.45
